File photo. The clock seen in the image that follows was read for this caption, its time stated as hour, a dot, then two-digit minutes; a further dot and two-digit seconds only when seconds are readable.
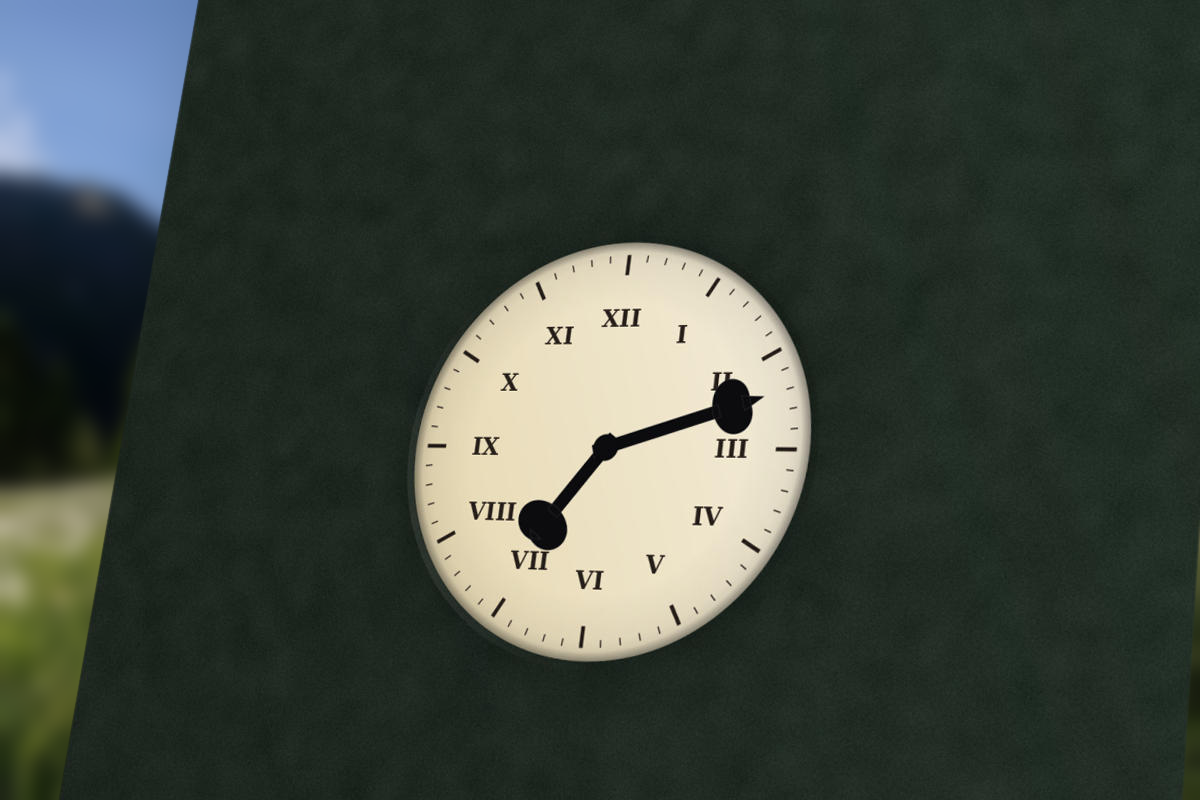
7.12
